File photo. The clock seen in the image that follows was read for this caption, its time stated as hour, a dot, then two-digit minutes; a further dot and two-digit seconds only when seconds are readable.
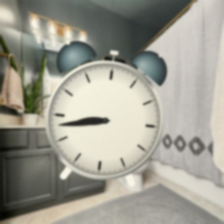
8.43
